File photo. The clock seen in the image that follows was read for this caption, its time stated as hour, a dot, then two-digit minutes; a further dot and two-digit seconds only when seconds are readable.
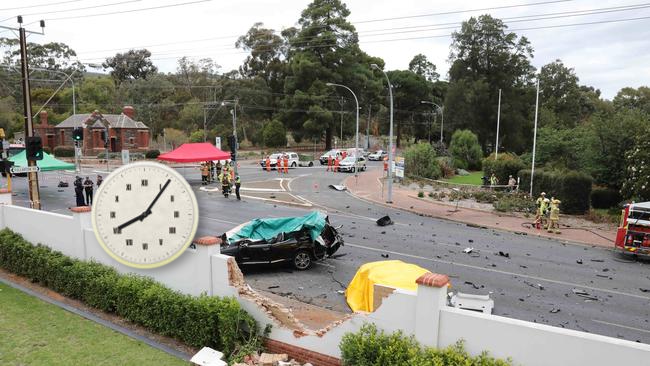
8.06
